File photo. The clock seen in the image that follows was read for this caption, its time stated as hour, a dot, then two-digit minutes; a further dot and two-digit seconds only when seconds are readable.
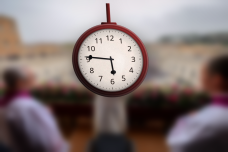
5.46
